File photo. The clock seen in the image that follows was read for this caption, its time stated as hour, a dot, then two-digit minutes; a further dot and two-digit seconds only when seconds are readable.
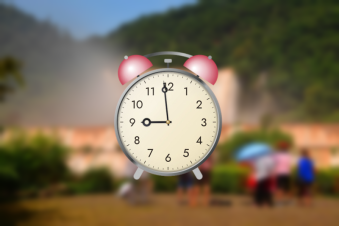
8.59
